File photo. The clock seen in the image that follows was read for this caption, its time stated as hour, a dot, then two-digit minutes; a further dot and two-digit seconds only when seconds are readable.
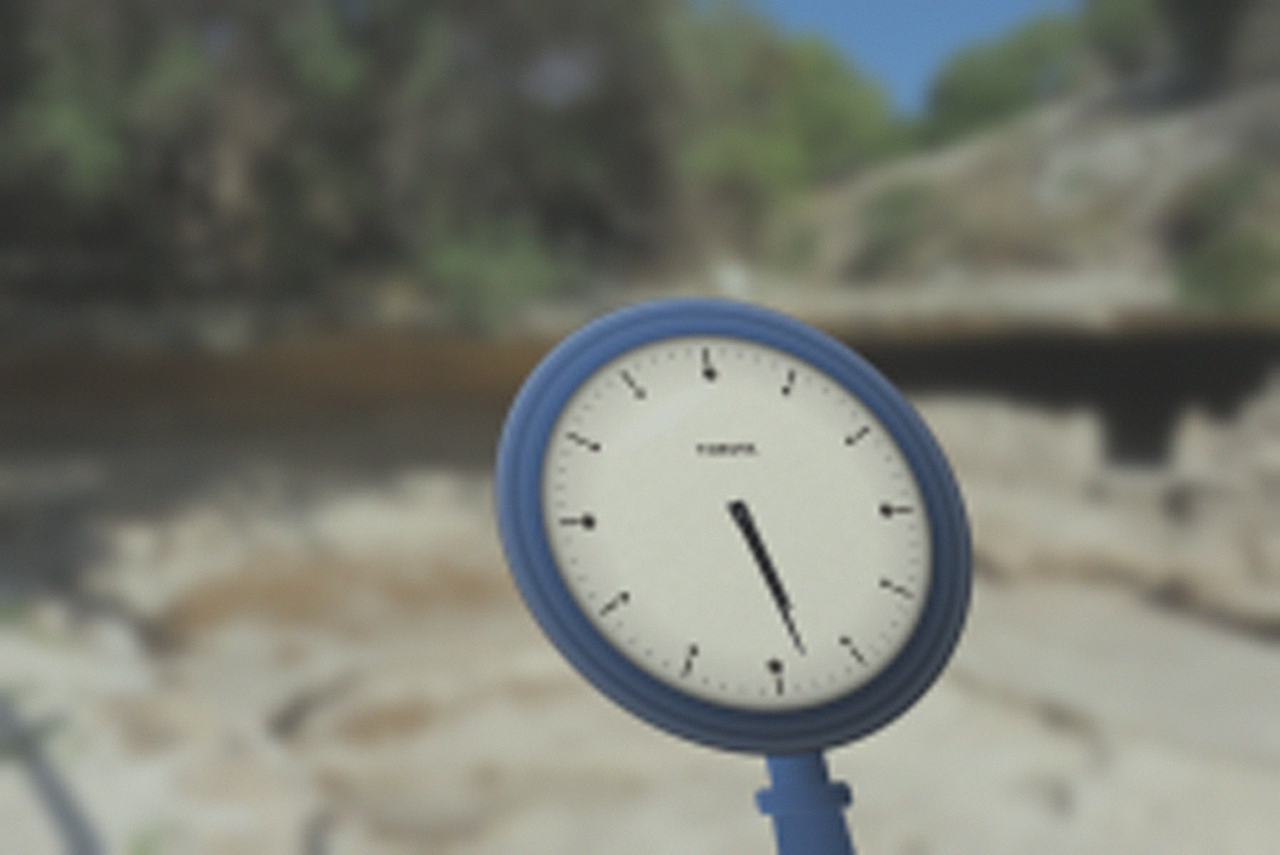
5.28
